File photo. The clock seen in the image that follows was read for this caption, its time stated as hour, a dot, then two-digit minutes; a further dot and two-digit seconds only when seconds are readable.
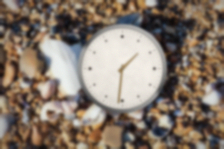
1.31
